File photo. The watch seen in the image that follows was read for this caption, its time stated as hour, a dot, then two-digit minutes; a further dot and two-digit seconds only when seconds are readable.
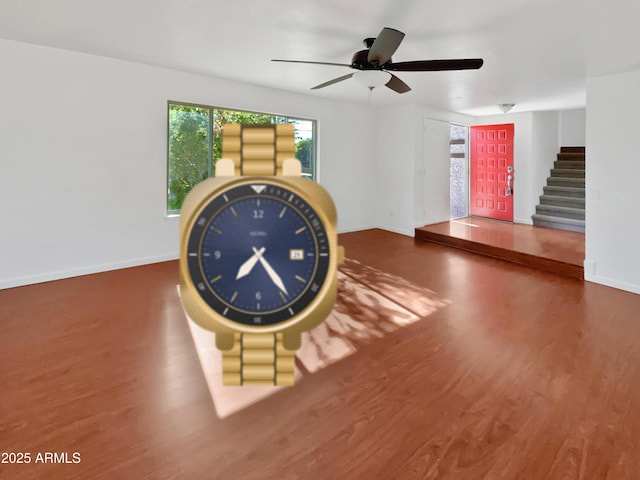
7.24
